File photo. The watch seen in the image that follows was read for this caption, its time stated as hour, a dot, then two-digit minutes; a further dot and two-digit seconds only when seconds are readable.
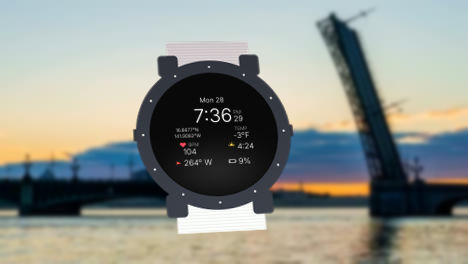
7.36.29
